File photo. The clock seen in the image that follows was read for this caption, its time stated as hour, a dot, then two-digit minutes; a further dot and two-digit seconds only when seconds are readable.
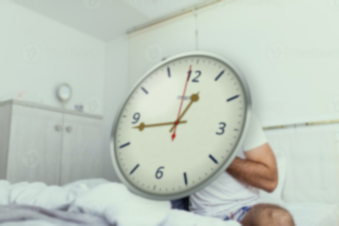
12.42.59
